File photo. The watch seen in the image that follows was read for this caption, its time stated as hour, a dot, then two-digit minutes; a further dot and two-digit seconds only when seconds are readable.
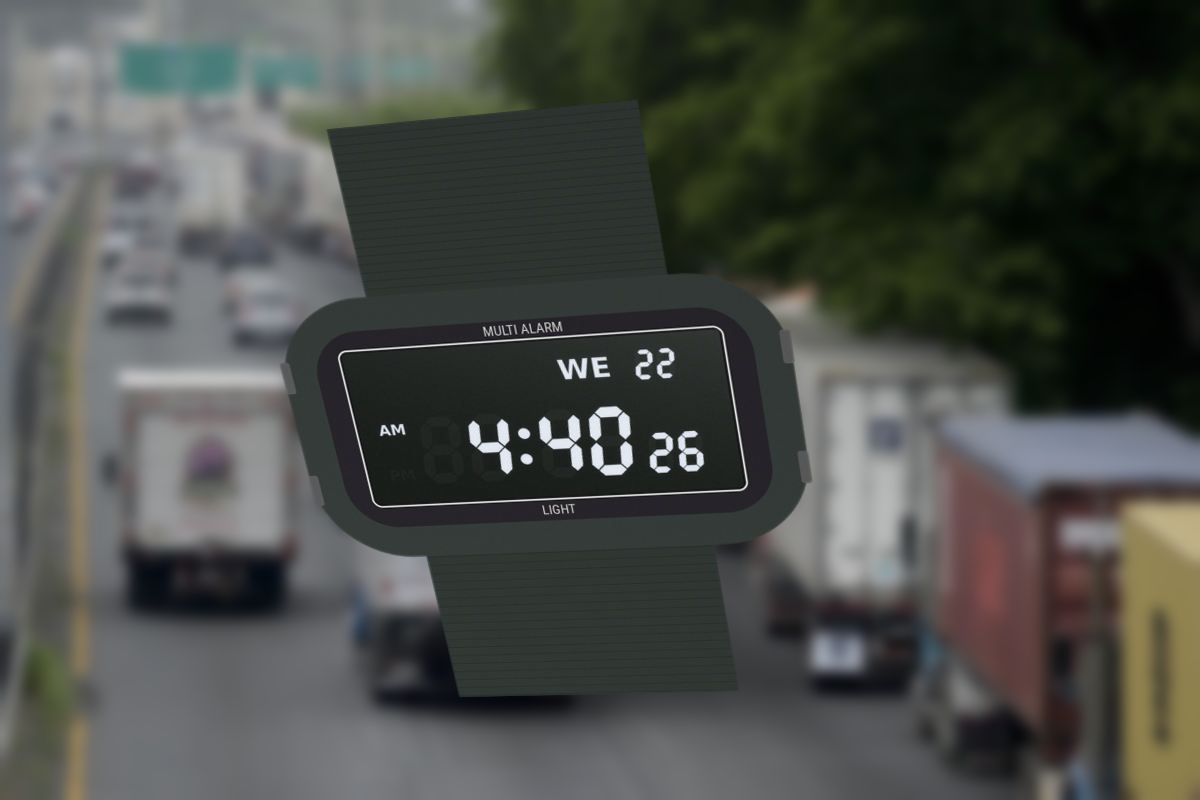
4.40.26
